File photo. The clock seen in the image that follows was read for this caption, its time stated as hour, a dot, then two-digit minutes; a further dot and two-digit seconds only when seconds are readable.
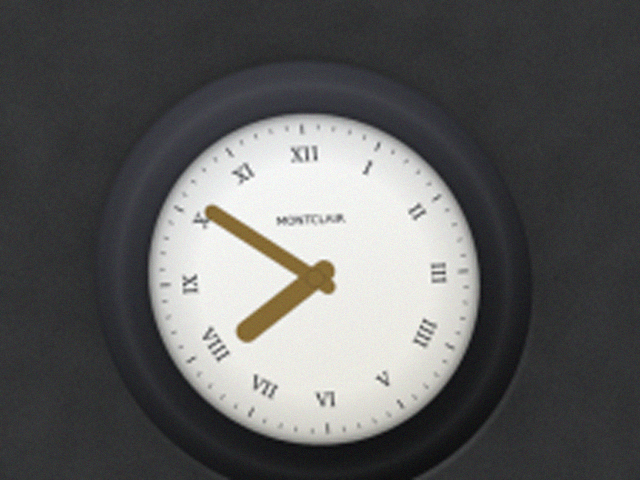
7.51
